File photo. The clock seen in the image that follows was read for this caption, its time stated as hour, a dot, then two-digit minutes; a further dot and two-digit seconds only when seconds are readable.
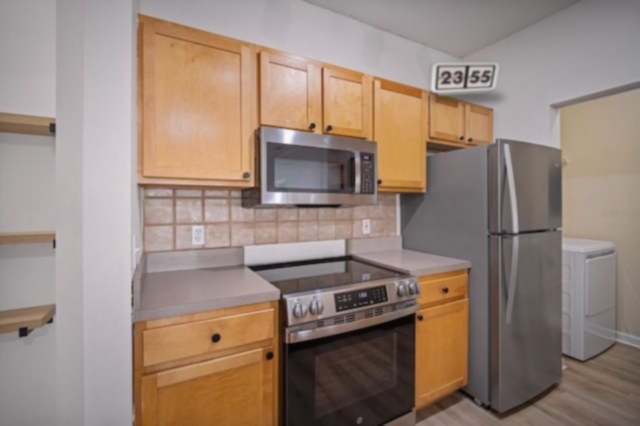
23.55
